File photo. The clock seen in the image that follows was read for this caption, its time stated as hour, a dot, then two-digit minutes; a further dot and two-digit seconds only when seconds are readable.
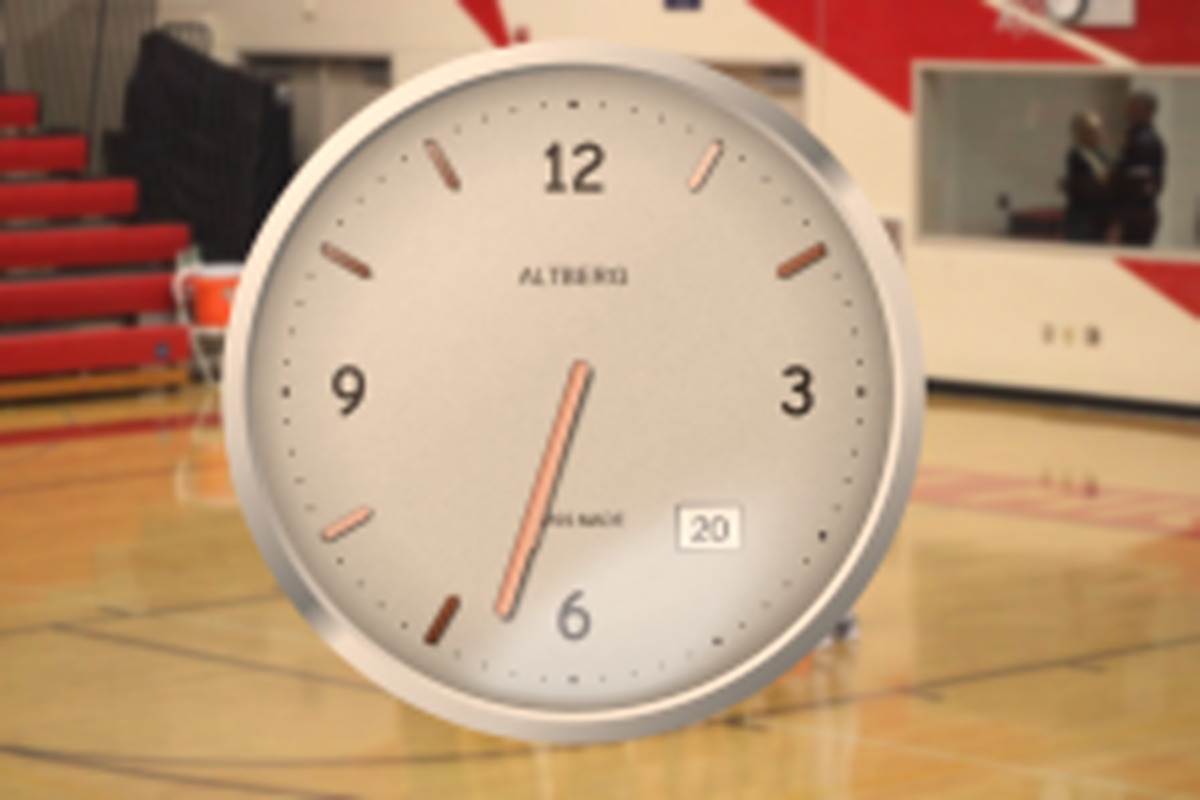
6.33
